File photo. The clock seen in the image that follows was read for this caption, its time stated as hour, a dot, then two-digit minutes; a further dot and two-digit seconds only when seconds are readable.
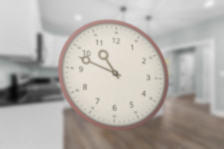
10.48
